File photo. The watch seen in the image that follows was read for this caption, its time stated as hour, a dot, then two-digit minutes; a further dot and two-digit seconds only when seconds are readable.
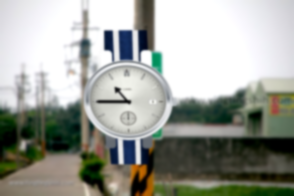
10.45
